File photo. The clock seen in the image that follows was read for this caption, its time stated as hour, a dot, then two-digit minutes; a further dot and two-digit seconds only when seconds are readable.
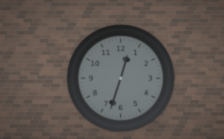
12.33
